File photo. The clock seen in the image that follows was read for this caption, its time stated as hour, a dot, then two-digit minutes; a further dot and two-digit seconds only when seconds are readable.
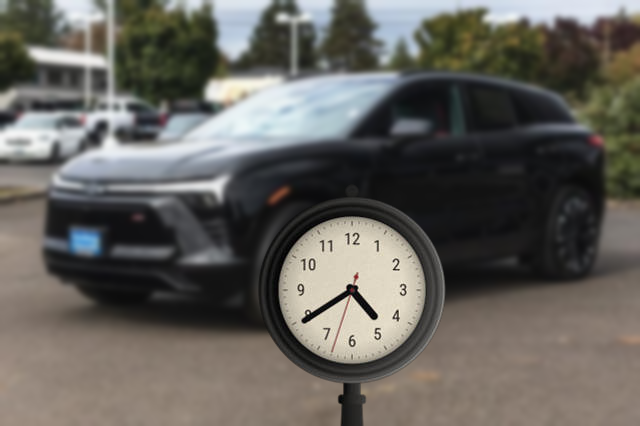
4.39.33
